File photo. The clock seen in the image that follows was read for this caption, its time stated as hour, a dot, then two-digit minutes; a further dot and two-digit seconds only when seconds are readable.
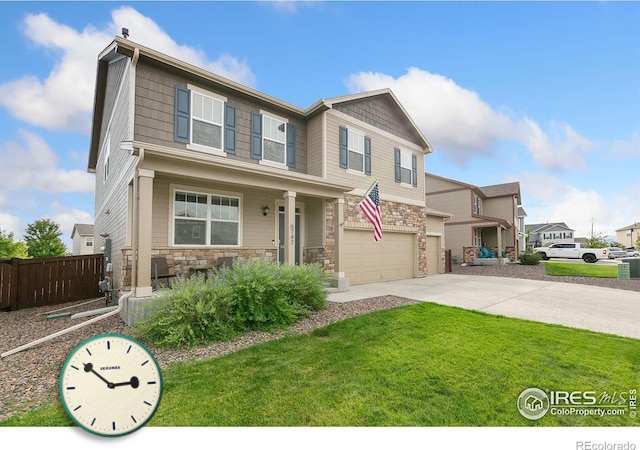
2.52
